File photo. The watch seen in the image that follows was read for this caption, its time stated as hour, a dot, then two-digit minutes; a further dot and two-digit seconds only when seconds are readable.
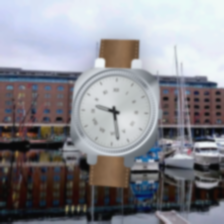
9.28
